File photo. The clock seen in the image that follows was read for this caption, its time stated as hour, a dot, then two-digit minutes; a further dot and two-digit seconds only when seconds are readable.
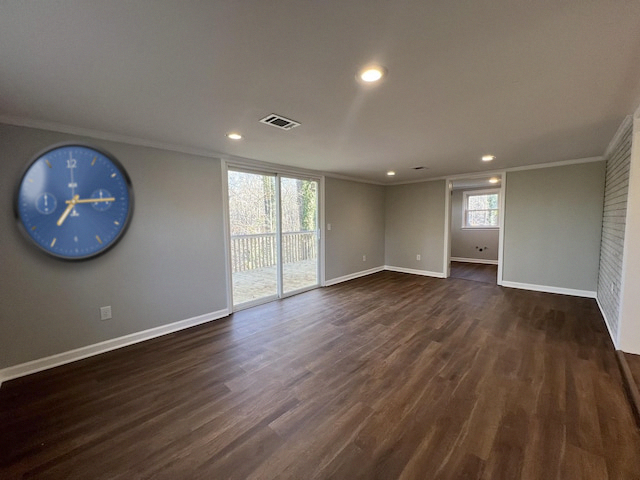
7.15
